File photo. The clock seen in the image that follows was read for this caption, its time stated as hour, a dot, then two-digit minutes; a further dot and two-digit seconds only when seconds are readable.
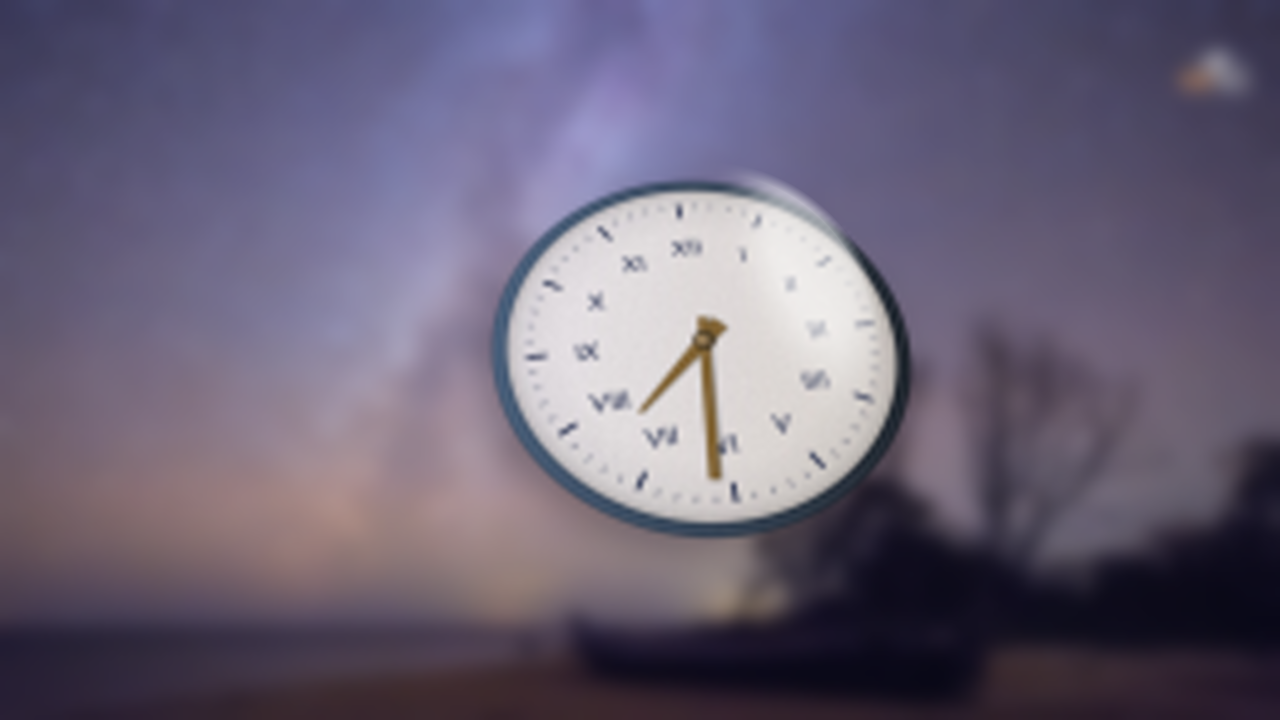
7.31
